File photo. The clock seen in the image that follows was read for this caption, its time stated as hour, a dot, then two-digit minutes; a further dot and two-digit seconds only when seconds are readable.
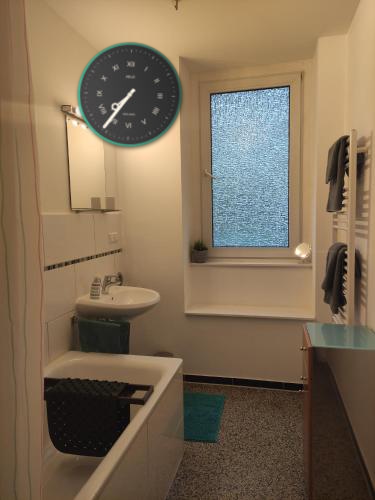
7.36
